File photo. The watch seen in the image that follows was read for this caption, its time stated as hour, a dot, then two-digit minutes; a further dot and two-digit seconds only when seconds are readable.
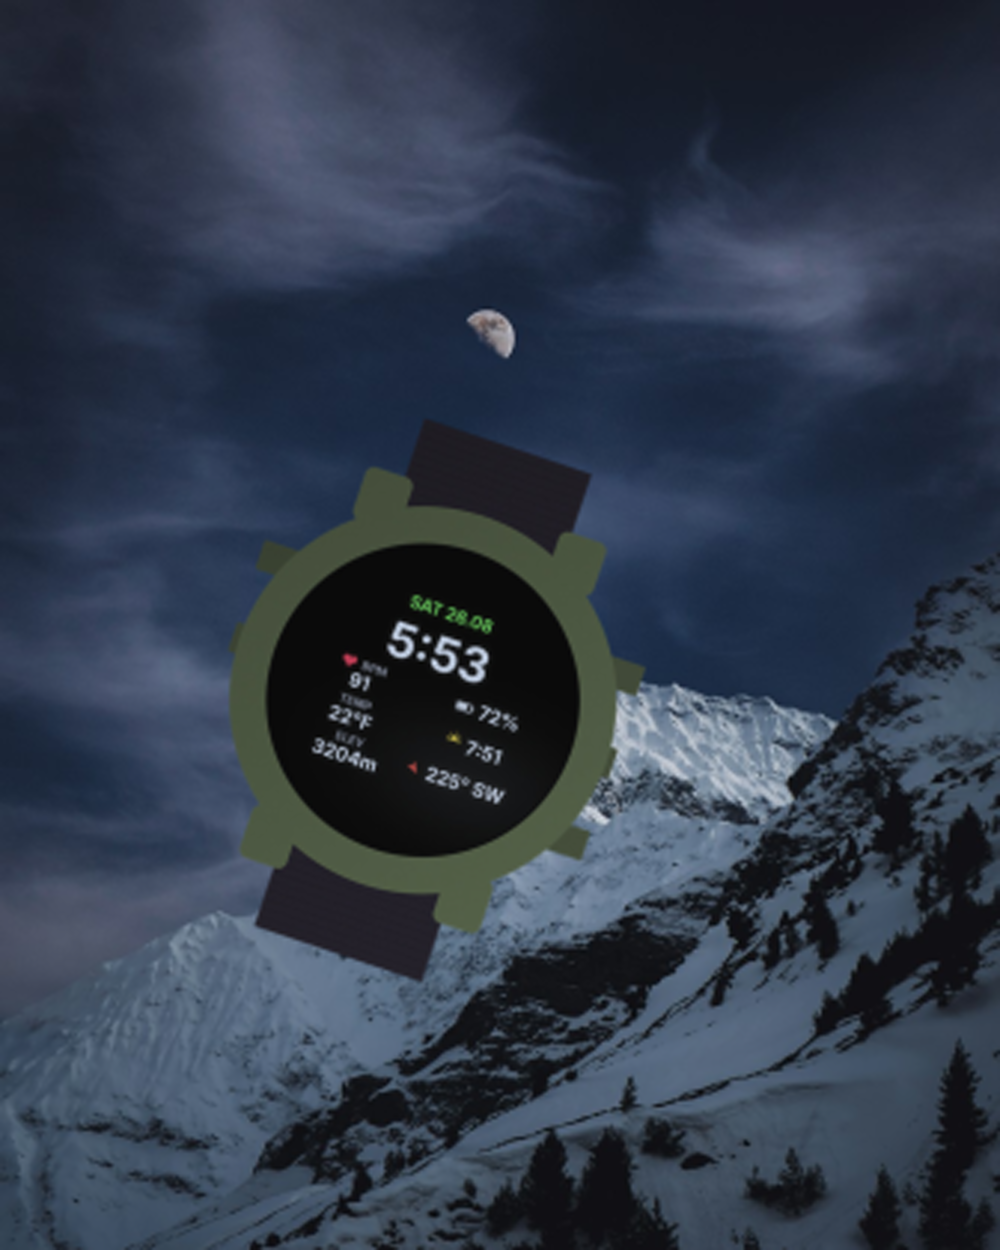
5.53
